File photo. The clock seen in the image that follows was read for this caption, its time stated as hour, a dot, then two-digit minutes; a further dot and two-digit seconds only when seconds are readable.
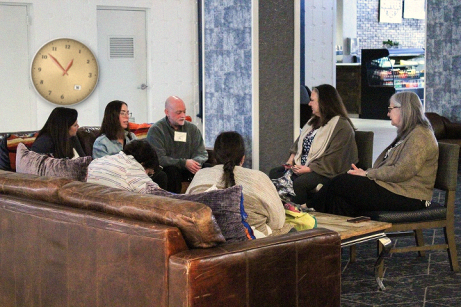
12.52
